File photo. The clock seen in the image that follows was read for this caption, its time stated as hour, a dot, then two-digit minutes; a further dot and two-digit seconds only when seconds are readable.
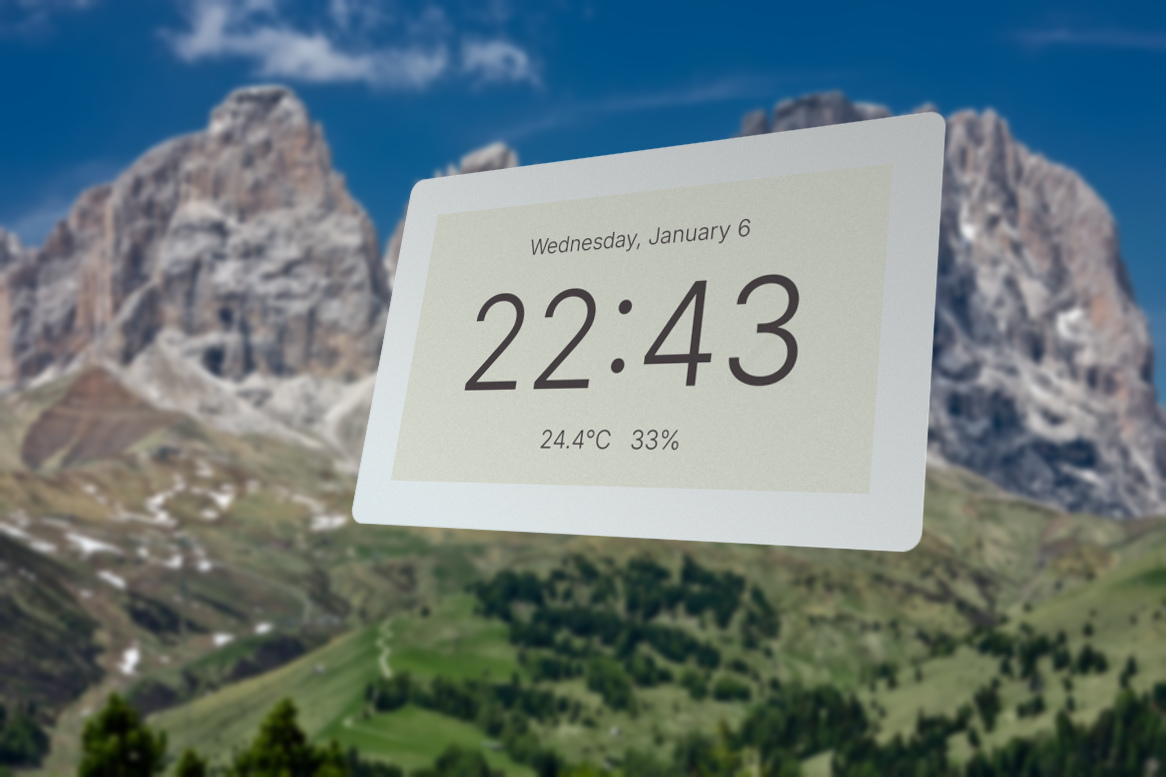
22.43
